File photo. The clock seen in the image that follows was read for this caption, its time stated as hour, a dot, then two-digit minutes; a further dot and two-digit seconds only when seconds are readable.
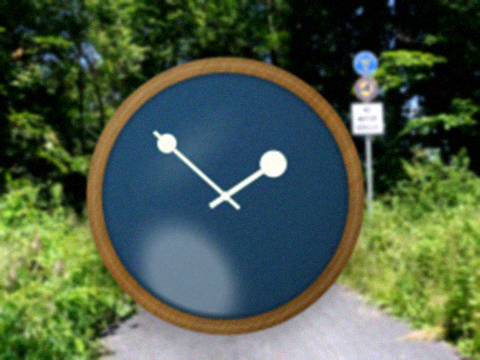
1.52
